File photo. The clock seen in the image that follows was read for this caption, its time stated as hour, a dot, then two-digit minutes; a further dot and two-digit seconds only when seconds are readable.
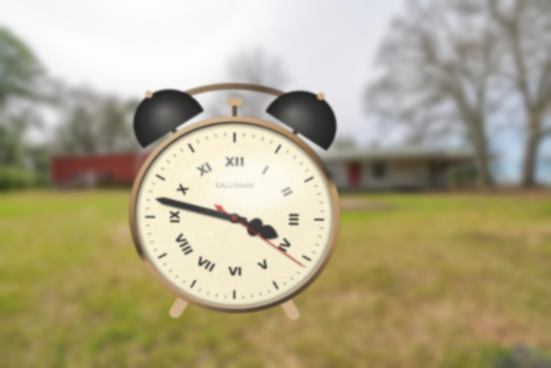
3.47.21
